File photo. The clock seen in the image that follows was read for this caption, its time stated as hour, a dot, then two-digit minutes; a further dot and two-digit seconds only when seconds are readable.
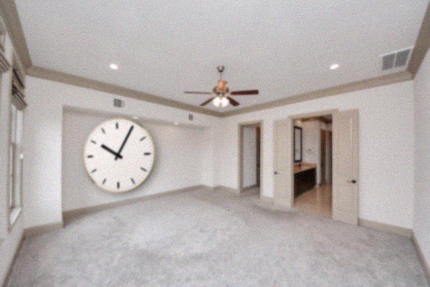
10.05
